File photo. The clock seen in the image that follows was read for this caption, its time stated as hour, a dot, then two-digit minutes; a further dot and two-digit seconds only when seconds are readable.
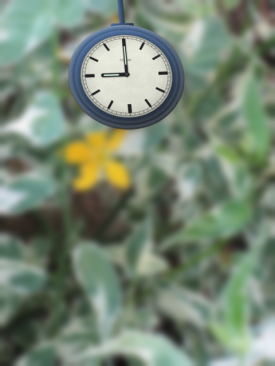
9.00
